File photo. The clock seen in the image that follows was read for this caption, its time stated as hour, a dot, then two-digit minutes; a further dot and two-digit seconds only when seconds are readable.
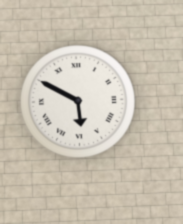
5.50
